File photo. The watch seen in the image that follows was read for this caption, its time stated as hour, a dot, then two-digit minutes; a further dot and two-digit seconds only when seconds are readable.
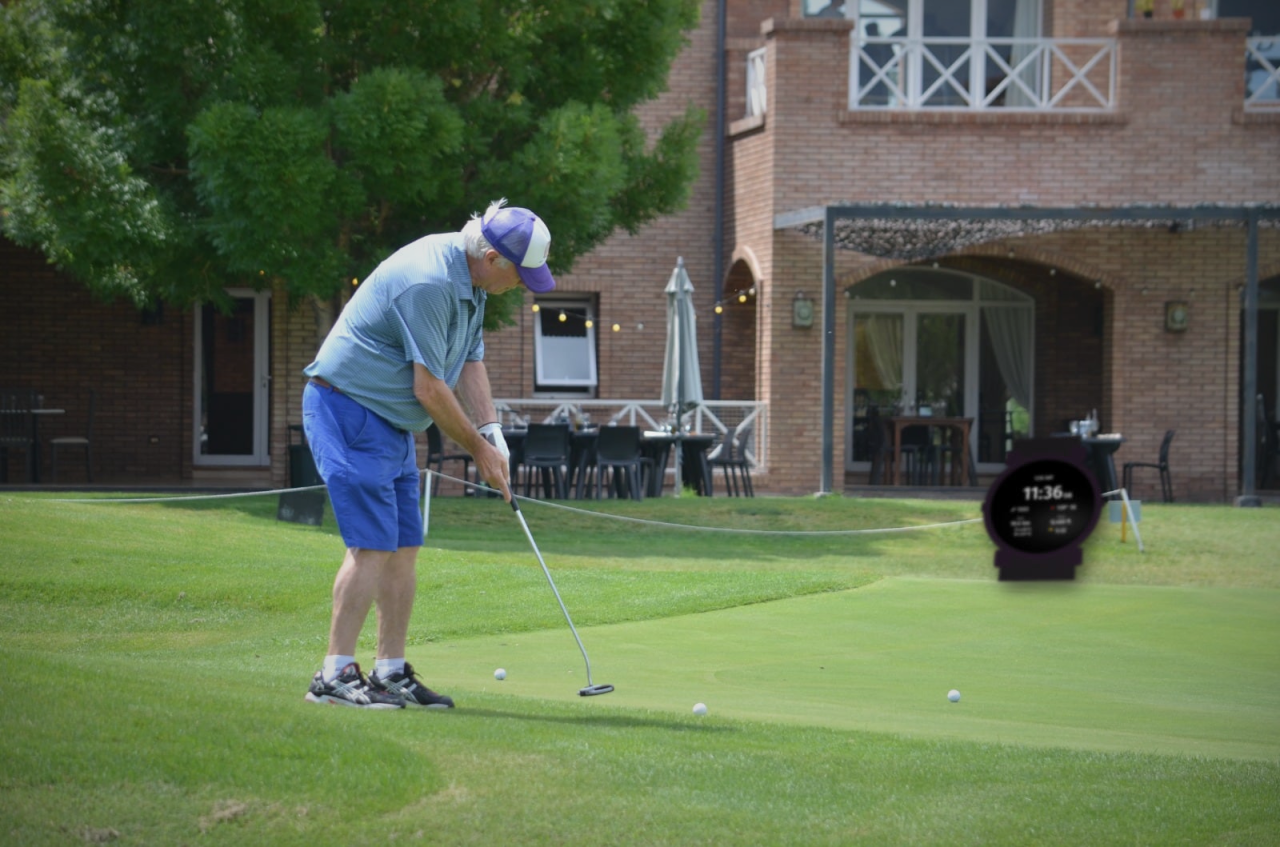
11.36
